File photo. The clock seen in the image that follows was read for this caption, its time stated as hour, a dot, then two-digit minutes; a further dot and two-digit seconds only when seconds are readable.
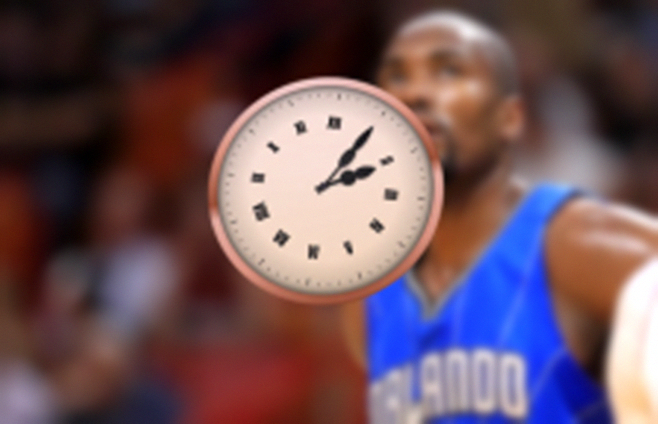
2.05
